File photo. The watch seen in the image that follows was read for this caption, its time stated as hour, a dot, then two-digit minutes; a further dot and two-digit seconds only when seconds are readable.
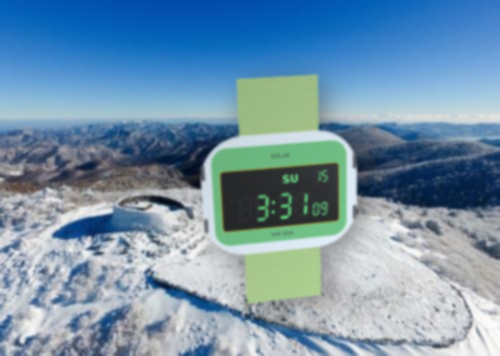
3.31.09
